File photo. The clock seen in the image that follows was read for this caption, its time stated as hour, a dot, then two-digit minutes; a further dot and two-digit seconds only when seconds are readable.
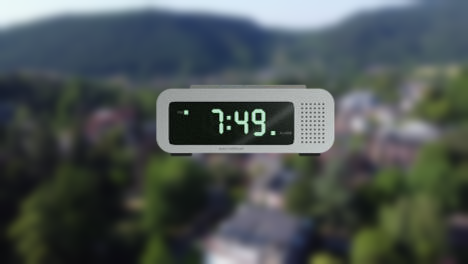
7.49
